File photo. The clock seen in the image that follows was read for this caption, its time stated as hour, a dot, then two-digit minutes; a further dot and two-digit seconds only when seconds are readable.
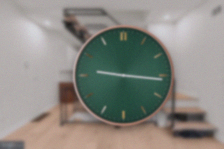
9.16
